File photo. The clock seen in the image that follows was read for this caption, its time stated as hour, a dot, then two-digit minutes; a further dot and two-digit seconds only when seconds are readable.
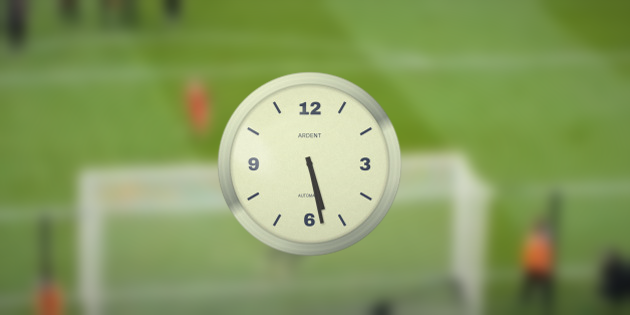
5.28
